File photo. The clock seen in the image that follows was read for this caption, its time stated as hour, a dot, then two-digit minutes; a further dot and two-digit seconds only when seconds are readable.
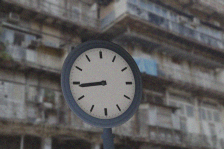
8.44
